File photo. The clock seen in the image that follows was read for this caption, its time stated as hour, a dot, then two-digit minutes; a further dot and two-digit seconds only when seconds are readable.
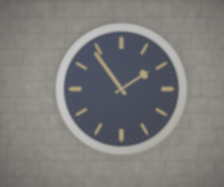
1.54
